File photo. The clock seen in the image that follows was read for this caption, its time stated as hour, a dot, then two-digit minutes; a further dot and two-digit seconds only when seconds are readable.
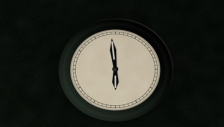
5.59
